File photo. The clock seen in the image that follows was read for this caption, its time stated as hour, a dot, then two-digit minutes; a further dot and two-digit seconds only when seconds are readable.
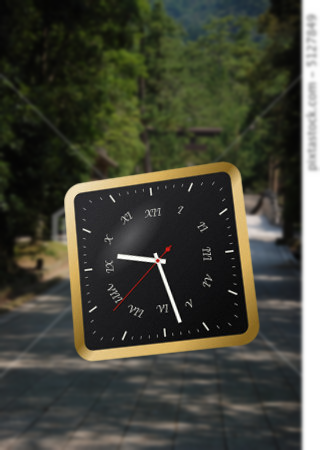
9.27.38
